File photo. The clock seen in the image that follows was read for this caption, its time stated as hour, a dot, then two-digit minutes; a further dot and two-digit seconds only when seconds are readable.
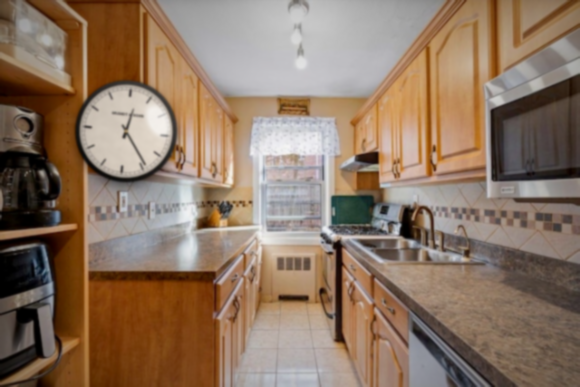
12.24
